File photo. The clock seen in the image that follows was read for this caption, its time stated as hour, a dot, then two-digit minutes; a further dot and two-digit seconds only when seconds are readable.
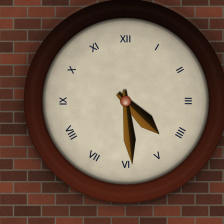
4.29
